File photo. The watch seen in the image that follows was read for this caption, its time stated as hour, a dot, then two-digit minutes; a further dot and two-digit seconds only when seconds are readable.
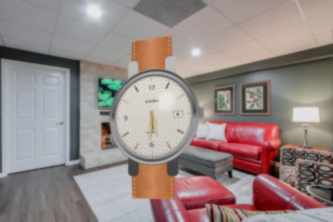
5.31
